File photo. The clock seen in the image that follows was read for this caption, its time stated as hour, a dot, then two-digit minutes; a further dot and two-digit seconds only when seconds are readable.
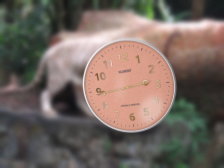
2.44
